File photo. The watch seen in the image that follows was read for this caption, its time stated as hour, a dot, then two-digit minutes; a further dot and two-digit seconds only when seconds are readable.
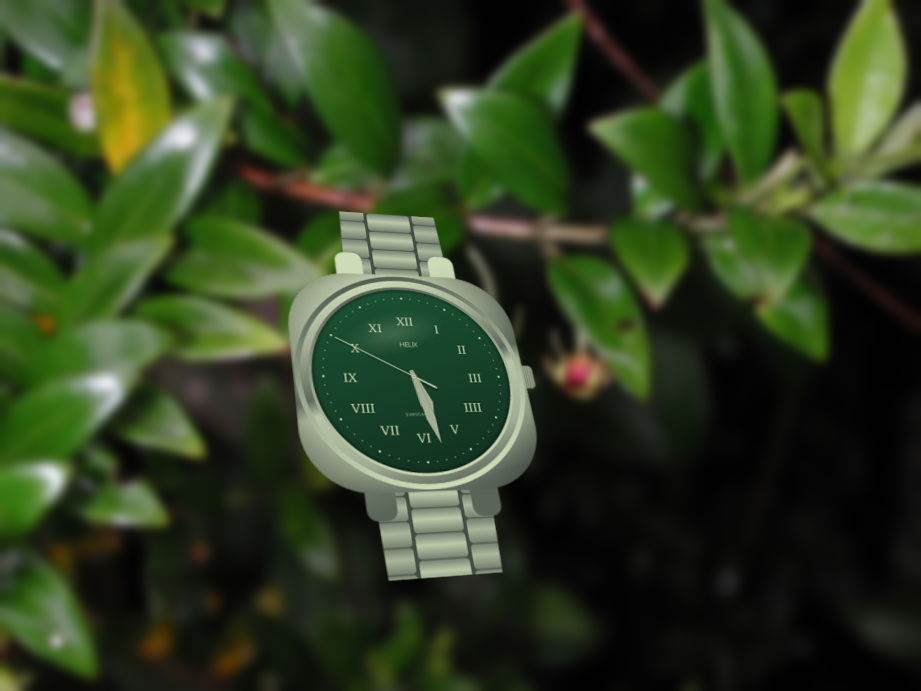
5.27.50
